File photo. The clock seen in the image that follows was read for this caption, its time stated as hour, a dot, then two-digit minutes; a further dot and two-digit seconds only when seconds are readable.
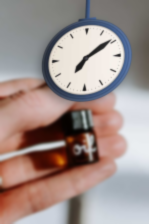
7.09
